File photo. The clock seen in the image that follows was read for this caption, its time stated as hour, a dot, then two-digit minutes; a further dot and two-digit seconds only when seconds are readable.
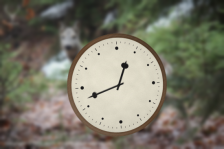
12.42
